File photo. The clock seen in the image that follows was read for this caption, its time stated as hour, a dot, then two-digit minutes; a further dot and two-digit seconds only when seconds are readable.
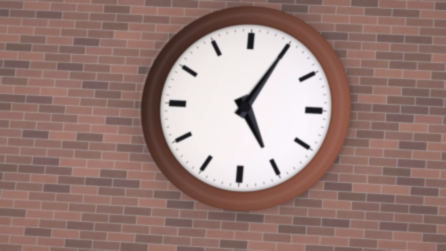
5.05
